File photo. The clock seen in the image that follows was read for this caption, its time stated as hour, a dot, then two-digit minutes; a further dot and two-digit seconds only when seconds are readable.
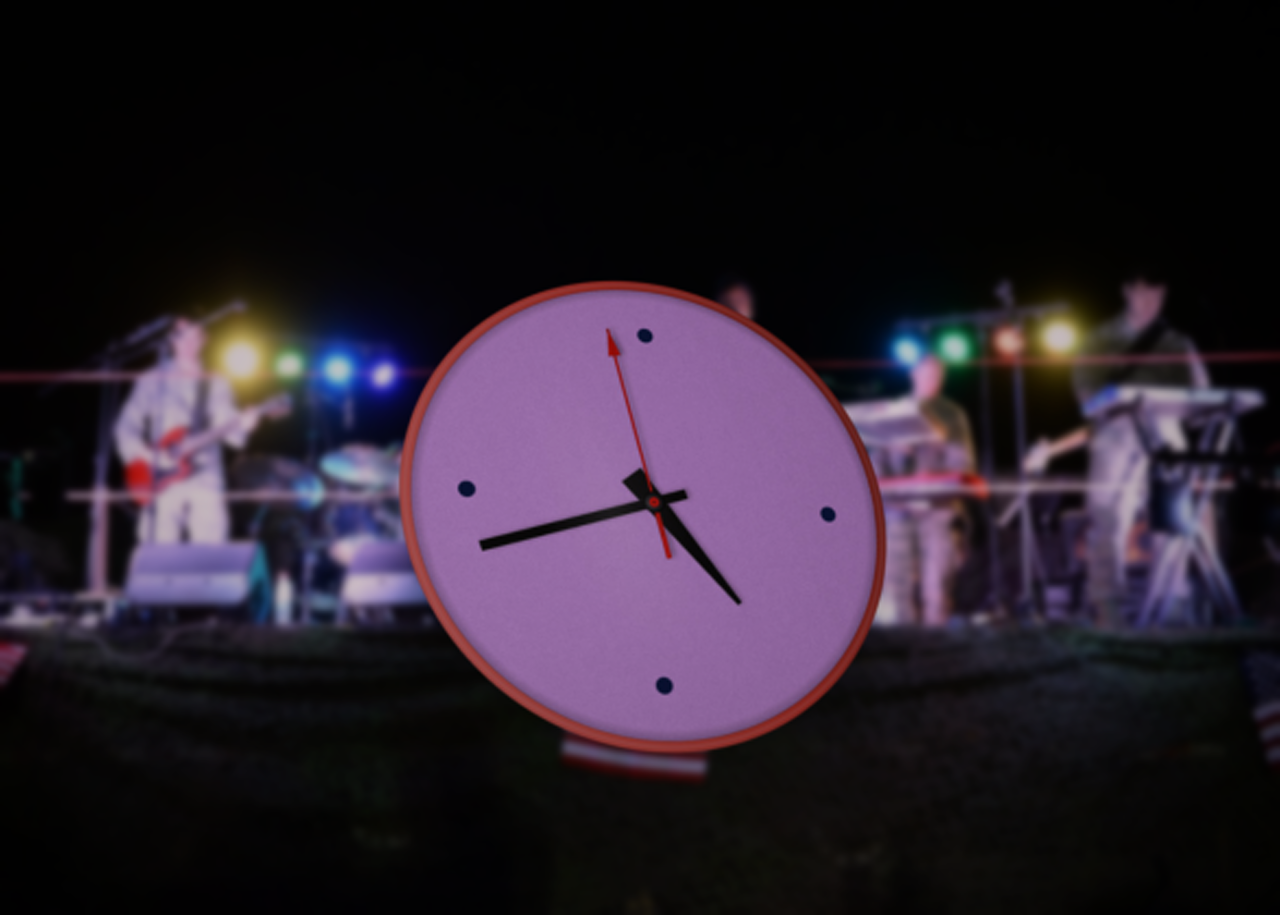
4.41.58
